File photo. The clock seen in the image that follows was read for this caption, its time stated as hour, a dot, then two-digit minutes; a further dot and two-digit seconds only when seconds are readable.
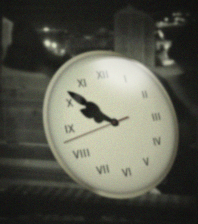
9.51.43
